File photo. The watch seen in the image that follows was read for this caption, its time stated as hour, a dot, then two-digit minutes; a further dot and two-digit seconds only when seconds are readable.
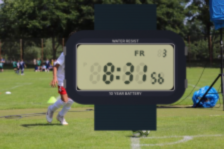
8.31.56
